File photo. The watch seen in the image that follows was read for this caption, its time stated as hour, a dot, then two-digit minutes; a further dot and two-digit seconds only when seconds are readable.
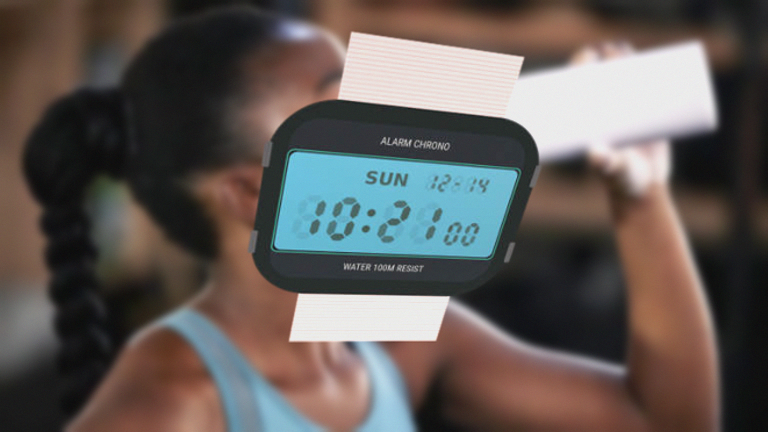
10.21.00
